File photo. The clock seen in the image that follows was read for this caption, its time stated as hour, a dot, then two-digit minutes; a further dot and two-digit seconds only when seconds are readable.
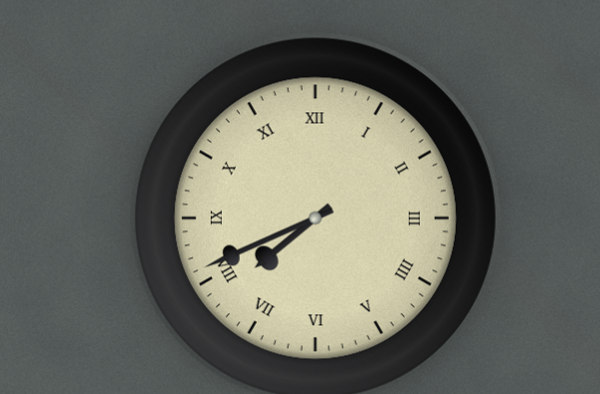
7.41
